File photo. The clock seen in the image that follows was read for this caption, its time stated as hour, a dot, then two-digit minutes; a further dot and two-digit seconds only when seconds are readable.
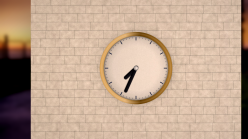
7.34
